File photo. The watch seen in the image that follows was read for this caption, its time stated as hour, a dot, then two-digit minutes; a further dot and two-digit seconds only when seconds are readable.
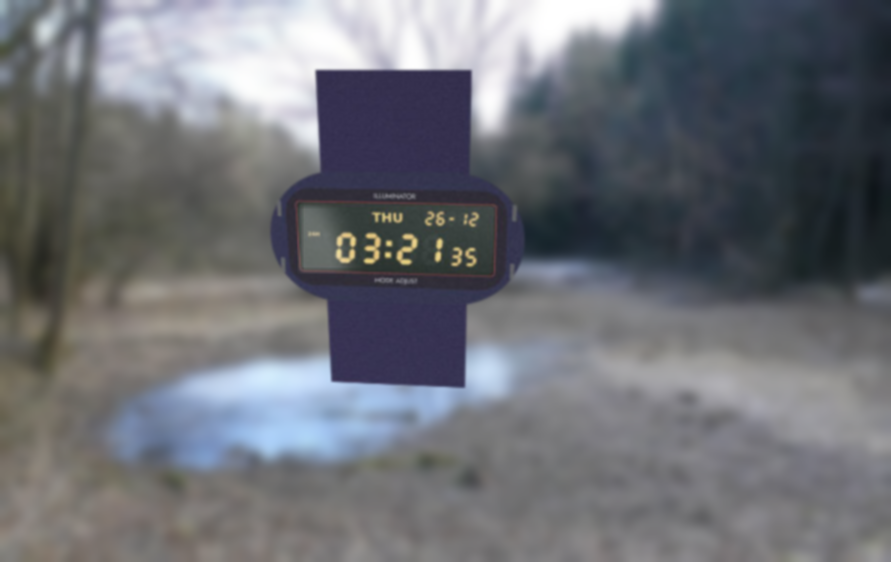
3.21.35
